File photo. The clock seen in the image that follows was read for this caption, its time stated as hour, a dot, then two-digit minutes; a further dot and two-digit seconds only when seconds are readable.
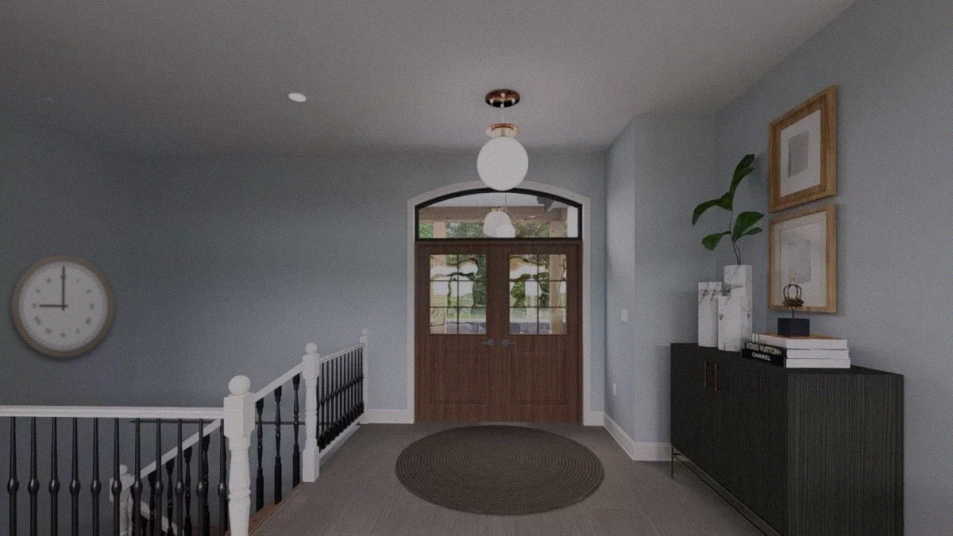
9.00
